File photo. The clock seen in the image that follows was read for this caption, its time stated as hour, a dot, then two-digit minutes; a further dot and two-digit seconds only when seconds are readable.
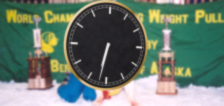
6.32
